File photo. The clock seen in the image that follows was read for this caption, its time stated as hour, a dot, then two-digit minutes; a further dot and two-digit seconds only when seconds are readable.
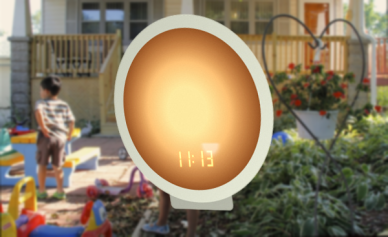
11.13
